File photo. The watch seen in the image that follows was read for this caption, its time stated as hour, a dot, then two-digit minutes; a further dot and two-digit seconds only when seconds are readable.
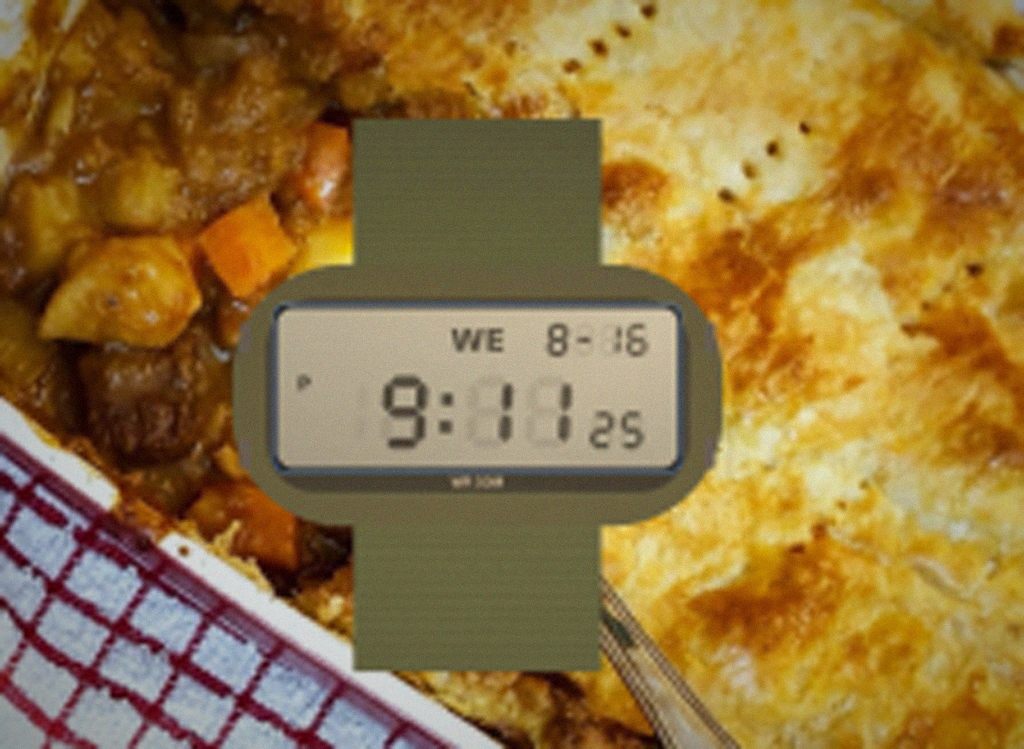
9.11.25
